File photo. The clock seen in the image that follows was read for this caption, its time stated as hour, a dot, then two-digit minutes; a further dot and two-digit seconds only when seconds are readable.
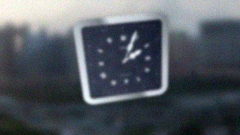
2.04
